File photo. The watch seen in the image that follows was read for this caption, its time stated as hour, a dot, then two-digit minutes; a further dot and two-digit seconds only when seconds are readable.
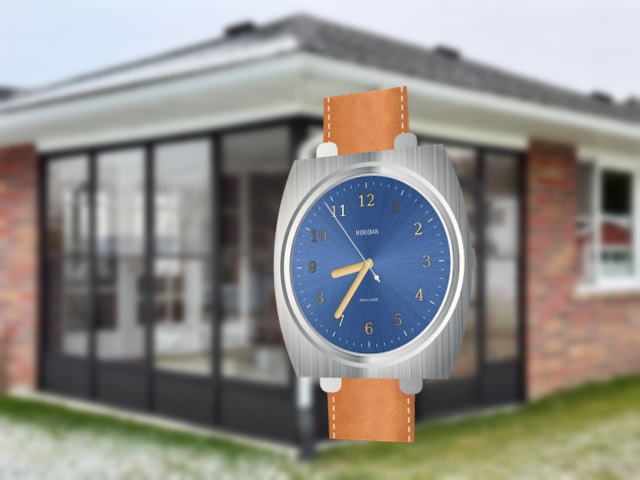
8.35.54
